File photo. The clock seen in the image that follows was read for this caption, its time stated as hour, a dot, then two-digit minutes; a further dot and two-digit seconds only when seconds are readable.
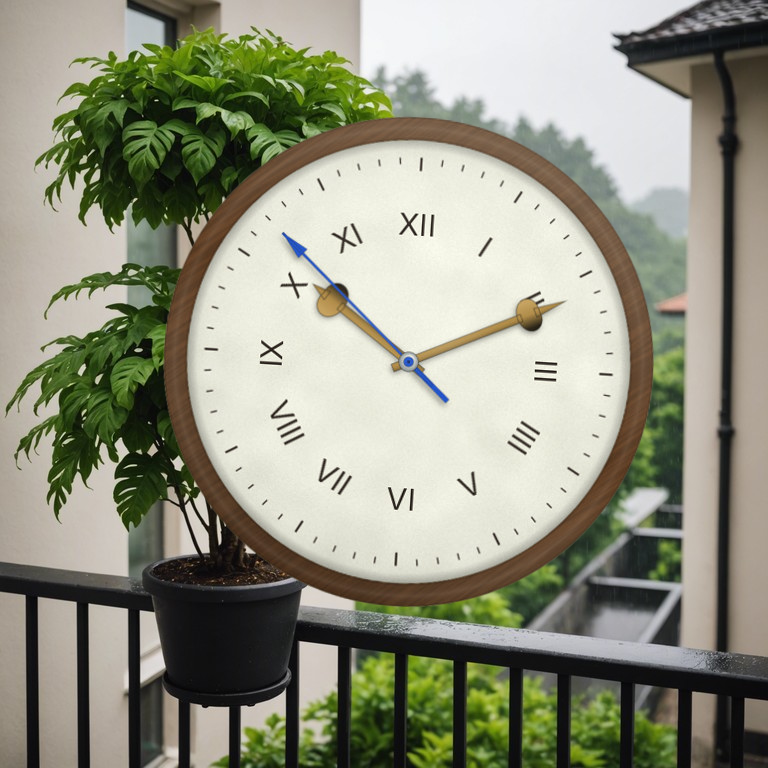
10.10.52
